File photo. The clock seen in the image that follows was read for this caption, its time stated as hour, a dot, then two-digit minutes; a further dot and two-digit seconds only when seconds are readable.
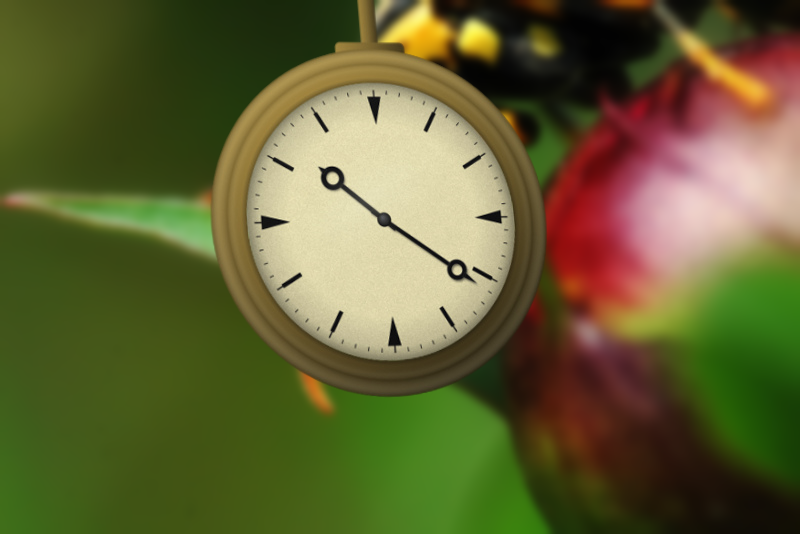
10.21
